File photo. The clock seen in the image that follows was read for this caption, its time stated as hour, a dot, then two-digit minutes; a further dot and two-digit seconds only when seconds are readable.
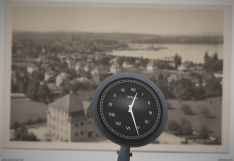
12.26
